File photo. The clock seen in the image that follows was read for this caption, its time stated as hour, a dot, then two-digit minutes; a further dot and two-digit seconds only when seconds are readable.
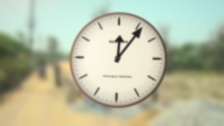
12.06
